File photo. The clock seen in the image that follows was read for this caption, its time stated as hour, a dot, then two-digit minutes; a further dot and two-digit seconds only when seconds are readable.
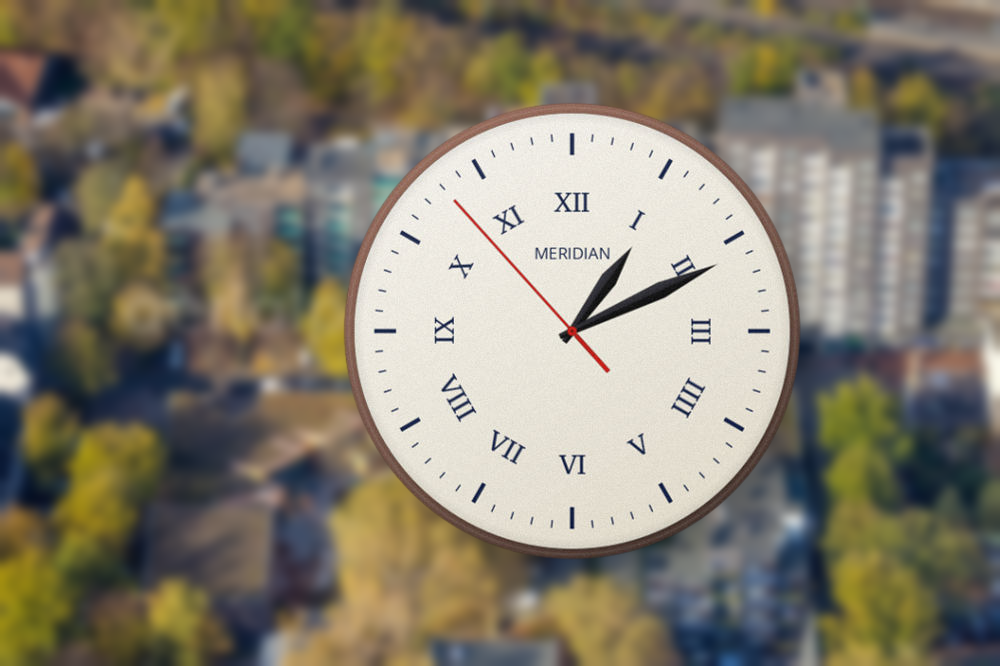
1.10.53
